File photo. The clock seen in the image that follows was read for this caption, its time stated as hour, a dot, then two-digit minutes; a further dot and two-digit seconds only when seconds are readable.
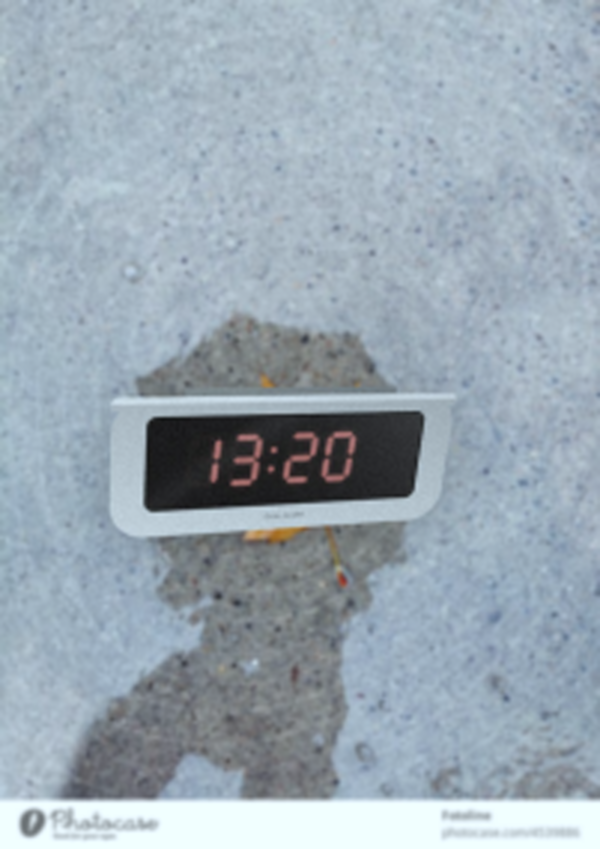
13.20
